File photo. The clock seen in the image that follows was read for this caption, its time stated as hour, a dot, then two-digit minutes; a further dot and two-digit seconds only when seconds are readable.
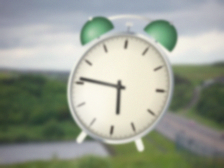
5.46
